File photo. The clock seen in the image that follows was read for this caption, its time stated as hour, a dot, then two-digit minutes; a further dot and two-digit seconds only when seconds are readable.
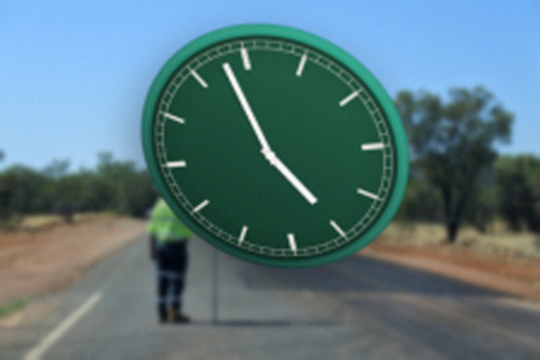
4.58
